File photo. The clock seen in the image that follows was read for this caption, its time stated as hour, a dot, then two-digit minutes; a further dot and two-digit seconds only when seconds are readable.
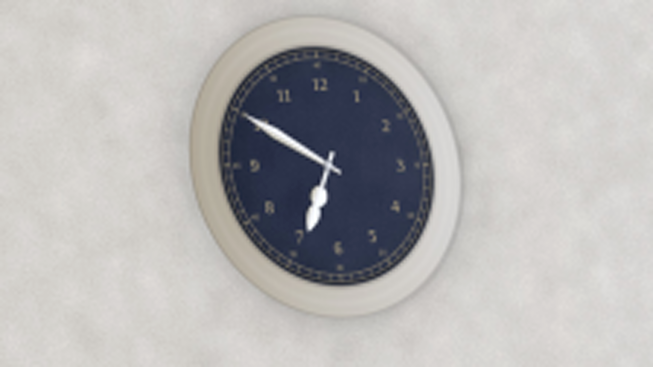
6.50
